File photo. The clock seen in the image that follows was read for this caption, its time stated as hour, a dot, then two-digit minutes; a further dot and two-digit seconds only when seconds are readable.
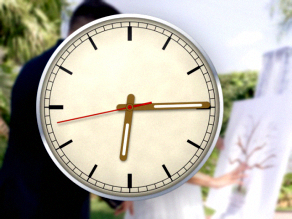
6.14.43
